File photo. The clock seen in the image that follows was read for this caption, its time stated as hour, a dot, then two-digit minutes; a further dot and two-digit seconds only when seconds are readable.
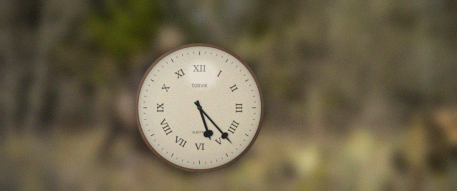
5.23
